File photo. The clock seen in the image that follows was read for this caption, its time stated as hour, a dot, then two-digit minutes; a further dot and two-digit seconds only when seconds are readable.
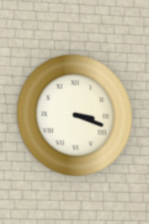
3.18
